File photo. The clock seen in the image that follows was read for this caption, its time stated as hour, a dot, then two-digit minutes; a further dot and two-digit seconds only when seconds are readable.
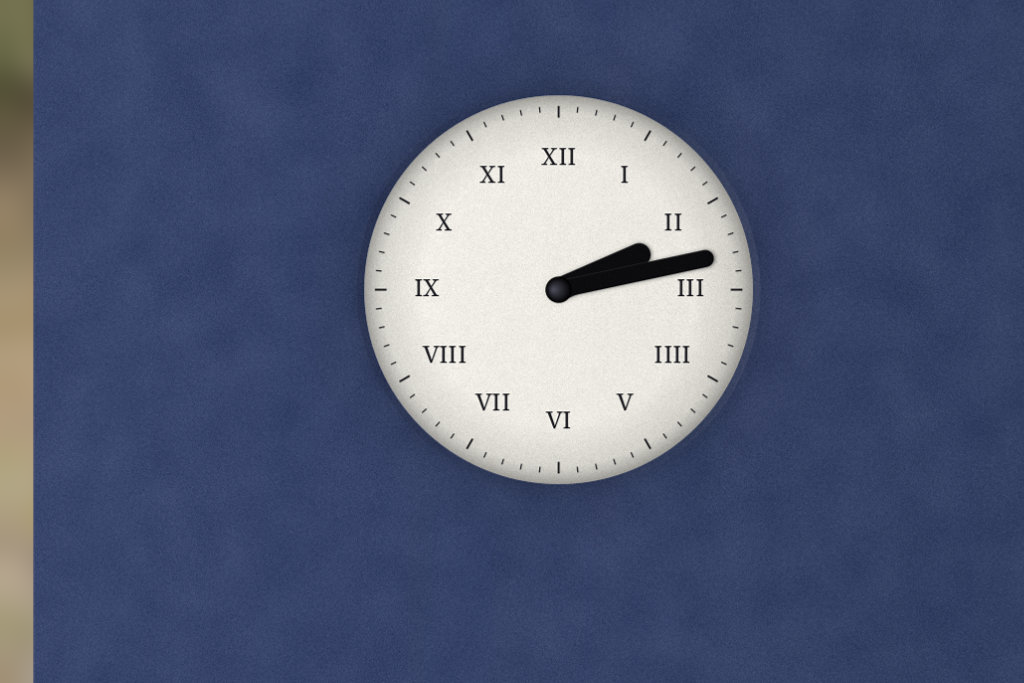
2.13
